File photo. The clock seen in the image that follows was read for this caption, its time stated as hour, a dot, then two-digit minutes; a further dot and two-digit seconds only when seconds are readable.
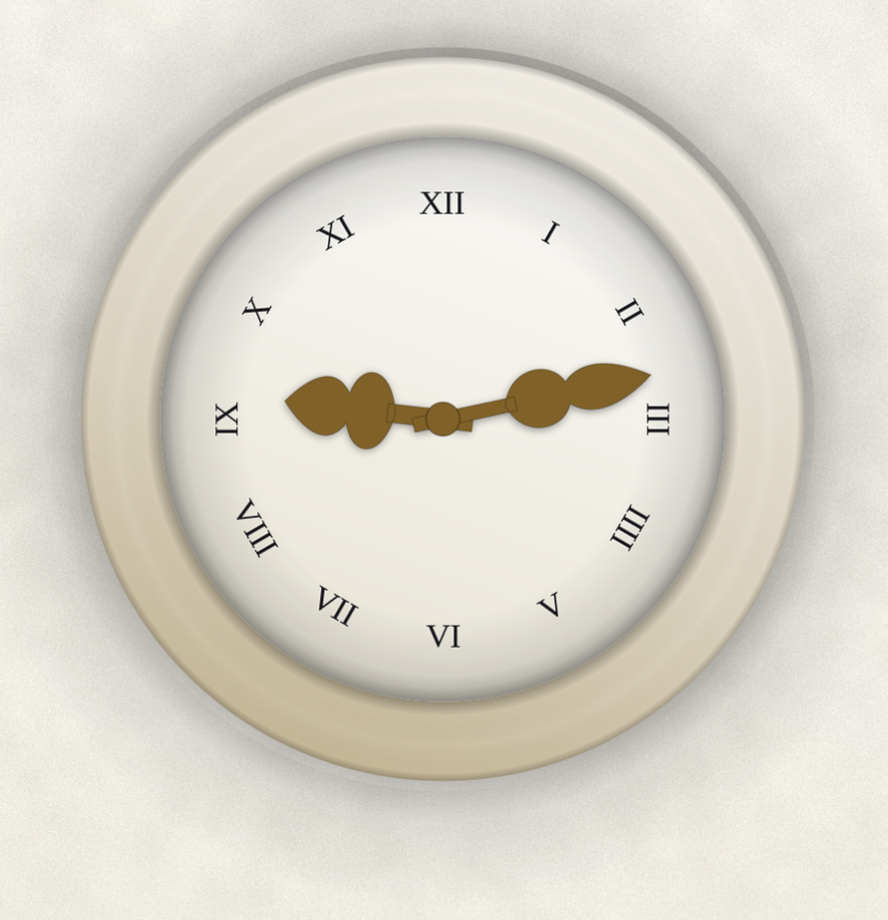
9.13
